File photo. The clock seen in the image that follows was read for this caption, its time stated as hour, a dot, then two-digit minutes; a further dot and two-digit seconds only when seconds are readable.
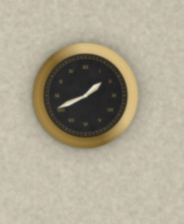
1.41
